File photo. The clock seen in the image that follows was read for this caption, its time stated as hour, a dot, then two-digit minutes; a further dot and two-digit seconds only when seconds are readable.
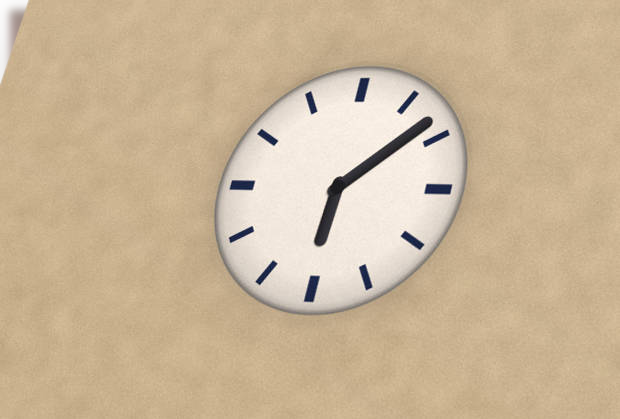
6.08
